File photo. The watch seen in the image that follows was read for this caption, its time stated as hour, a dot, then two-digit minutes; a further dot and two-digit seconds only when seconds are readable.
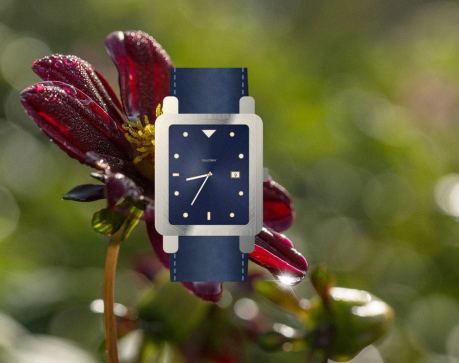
8.35
